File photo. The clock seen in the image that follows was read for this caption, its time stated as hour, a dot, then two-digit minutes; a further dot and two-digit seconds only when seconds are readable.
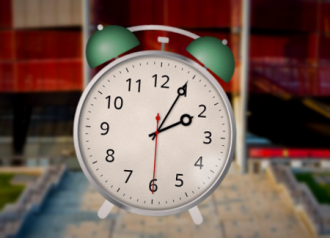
2.04.30
